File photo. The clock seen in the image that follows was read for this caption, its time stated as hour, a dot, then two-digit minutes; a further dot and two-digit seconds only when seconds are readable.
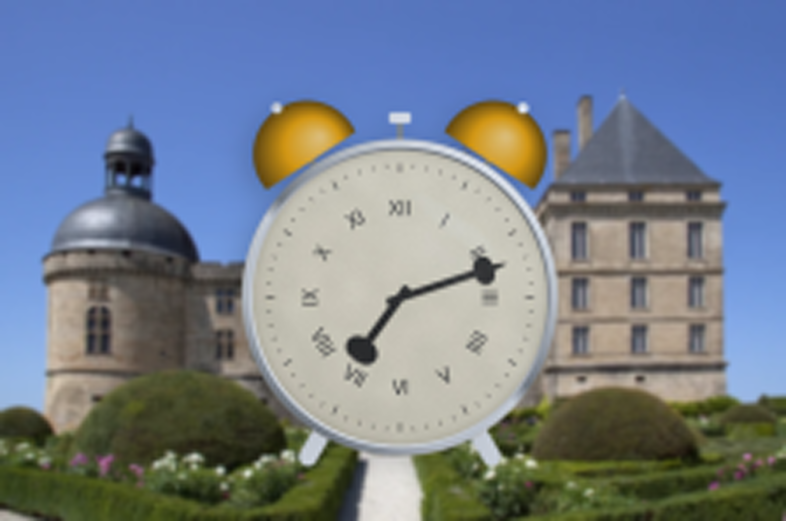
7.12
